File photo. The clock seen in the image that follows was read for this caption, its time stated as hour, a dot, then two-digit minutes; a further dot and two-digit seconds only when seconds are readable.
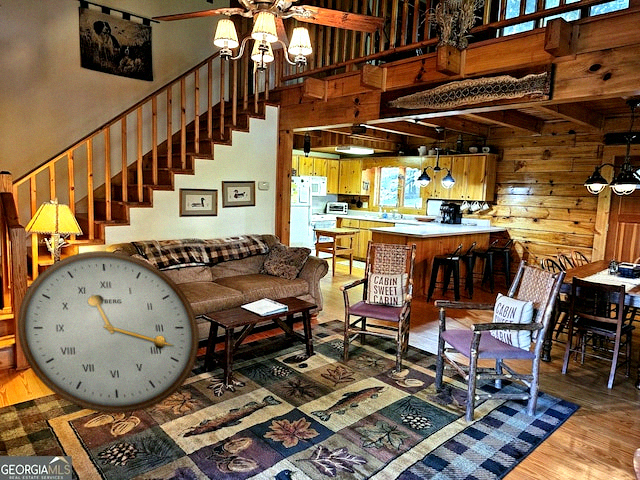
11.18
